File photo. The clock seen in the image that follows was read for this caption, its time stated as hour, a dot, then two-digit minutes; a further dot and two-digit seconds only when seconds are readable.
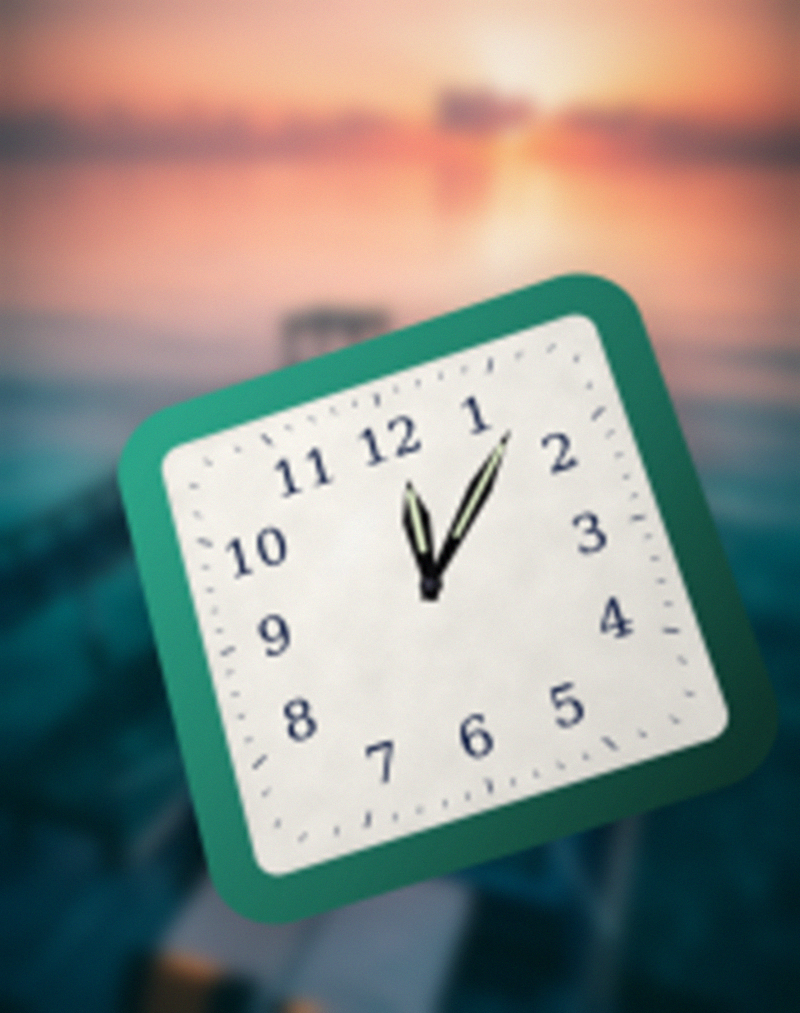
12.07
